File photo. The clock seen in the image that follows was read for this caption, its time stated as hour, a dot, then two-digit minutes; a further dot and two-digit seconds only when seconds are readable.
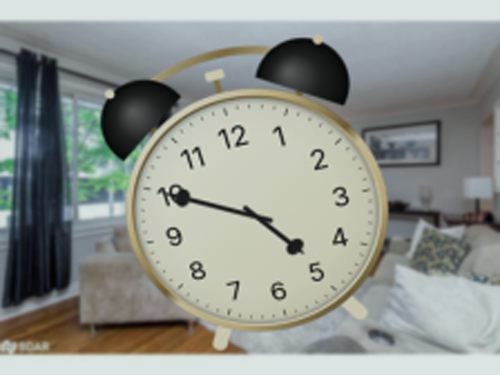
4.50
